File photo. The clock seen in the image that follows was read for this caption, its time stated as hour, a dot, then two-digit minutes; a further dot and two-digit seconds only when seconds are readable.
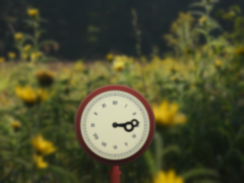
3.14
